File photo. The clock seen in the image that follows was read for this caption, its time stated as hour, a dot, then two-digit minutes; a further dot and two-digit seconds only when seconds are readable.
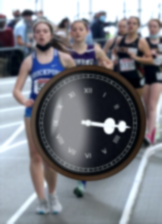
3.16
